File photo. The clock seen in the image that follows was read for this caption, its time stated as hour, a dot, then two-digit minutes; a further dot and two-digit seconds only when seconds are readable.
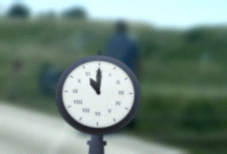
11.00
